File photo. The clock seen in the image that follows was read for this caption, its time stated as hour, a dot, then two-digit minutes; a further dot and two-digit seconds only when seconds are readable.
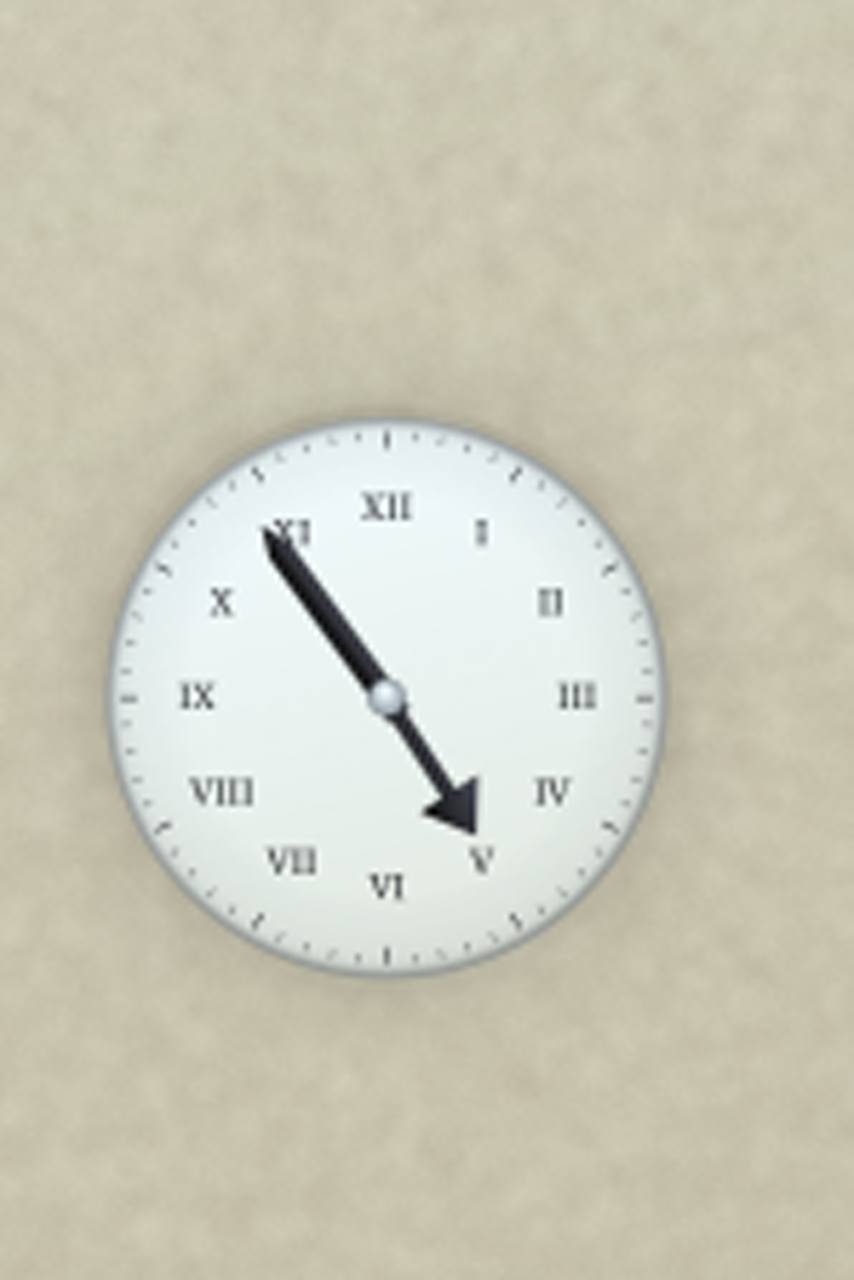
4.54
